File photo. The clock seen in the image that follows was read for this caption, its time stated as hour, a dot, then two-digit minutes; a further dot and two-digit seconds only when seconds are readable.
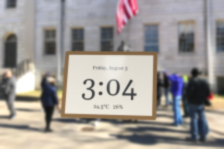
3.04
